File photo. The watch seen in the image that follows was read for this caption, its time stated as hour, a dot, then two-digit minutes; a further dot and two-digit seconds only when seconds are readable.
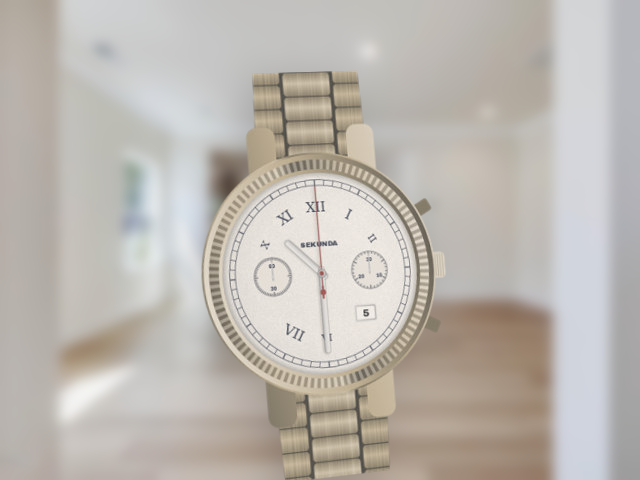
10.30
